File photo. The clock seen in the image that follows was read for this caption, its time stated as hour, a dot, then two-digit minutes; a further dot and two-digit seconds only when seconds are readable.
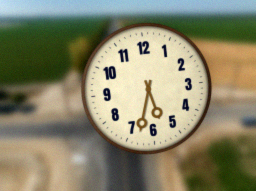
5.33
